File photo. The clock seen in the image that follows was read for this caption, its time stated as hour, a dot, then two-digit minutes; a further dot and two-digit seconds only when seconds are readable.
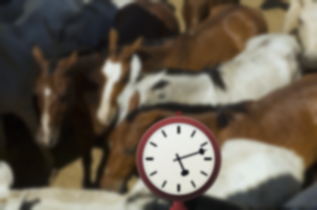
5.12
